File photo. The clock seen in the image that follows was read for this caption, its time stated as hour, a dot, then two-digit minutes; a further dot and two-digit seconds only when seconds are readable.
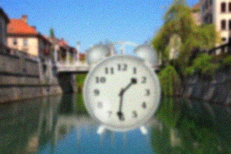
1.31
